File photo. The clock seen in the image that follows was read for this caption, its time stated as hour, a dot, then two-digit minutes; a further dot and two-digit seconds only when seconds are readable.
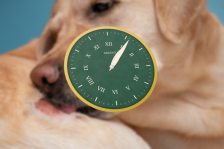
1.06
